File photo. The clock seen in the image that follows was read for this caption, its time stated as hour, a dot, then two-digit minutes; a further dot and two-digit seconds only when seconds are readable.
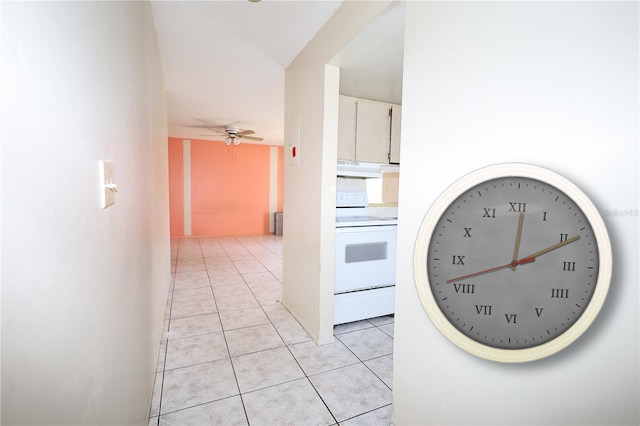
12.10.42
